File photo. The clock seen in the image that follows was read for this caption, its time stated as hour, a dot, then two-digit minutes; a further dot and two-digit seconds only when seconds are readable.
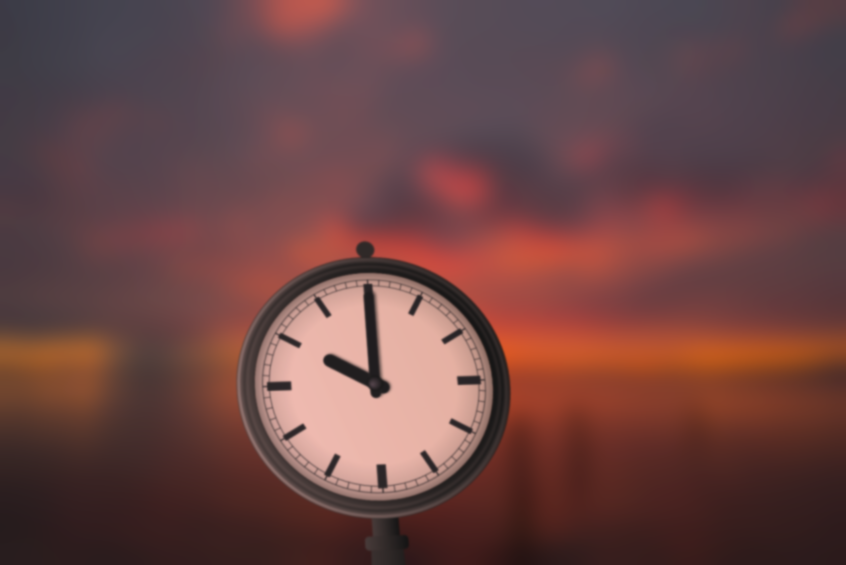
10.00
